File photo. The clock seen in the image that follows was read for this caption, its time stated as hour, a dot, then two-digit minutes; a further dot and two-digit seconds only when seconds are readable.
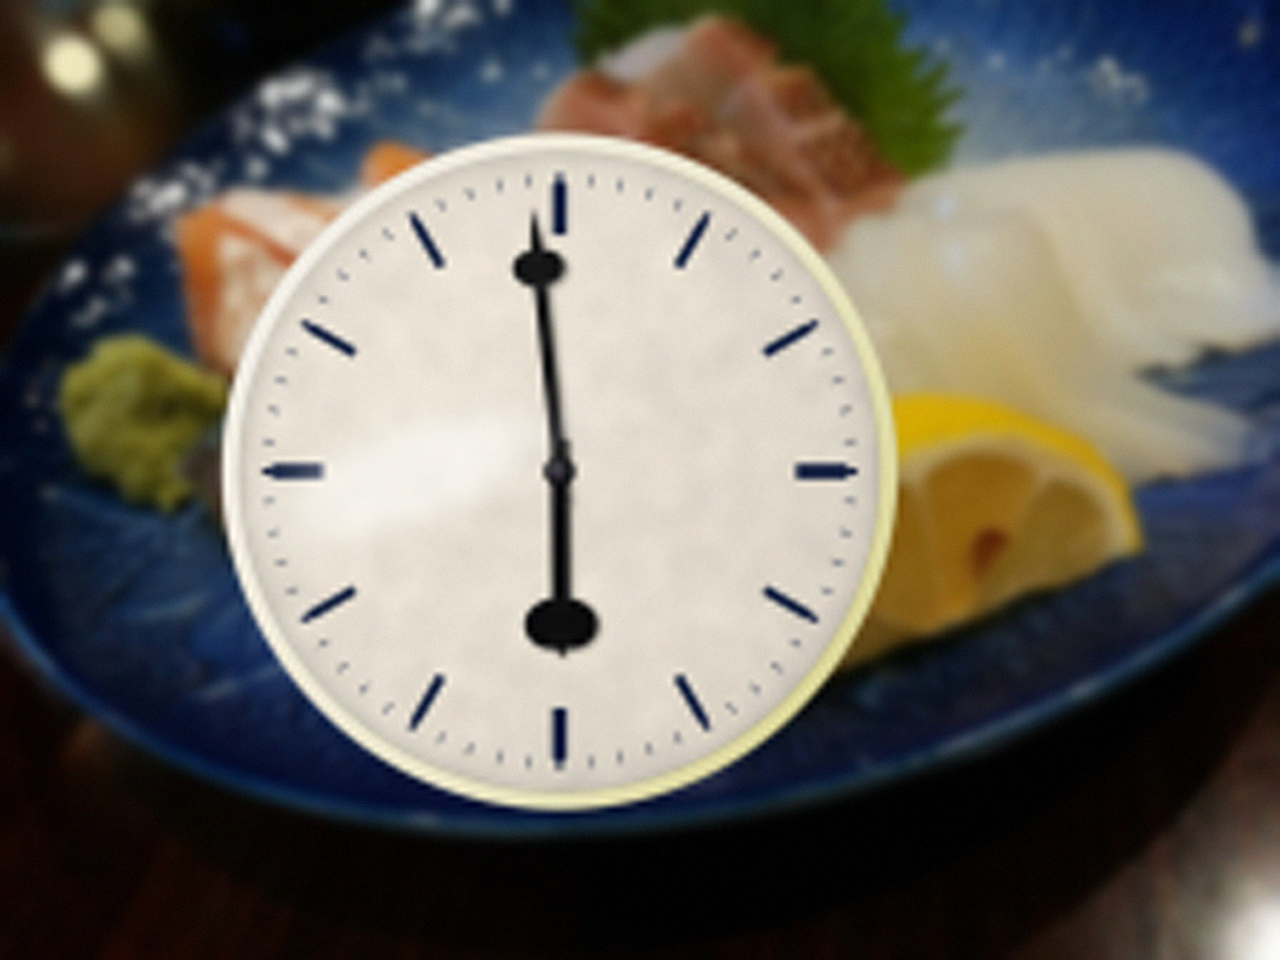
5.59
